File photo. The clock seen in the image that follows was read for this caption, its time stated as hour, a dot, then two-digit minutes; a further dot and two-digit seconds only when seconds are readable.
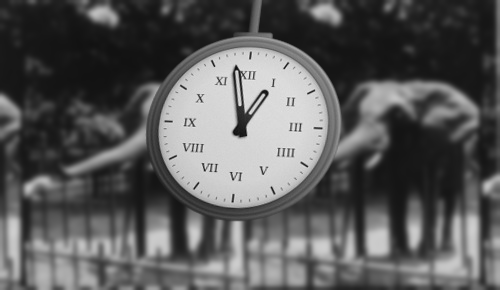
12.58
